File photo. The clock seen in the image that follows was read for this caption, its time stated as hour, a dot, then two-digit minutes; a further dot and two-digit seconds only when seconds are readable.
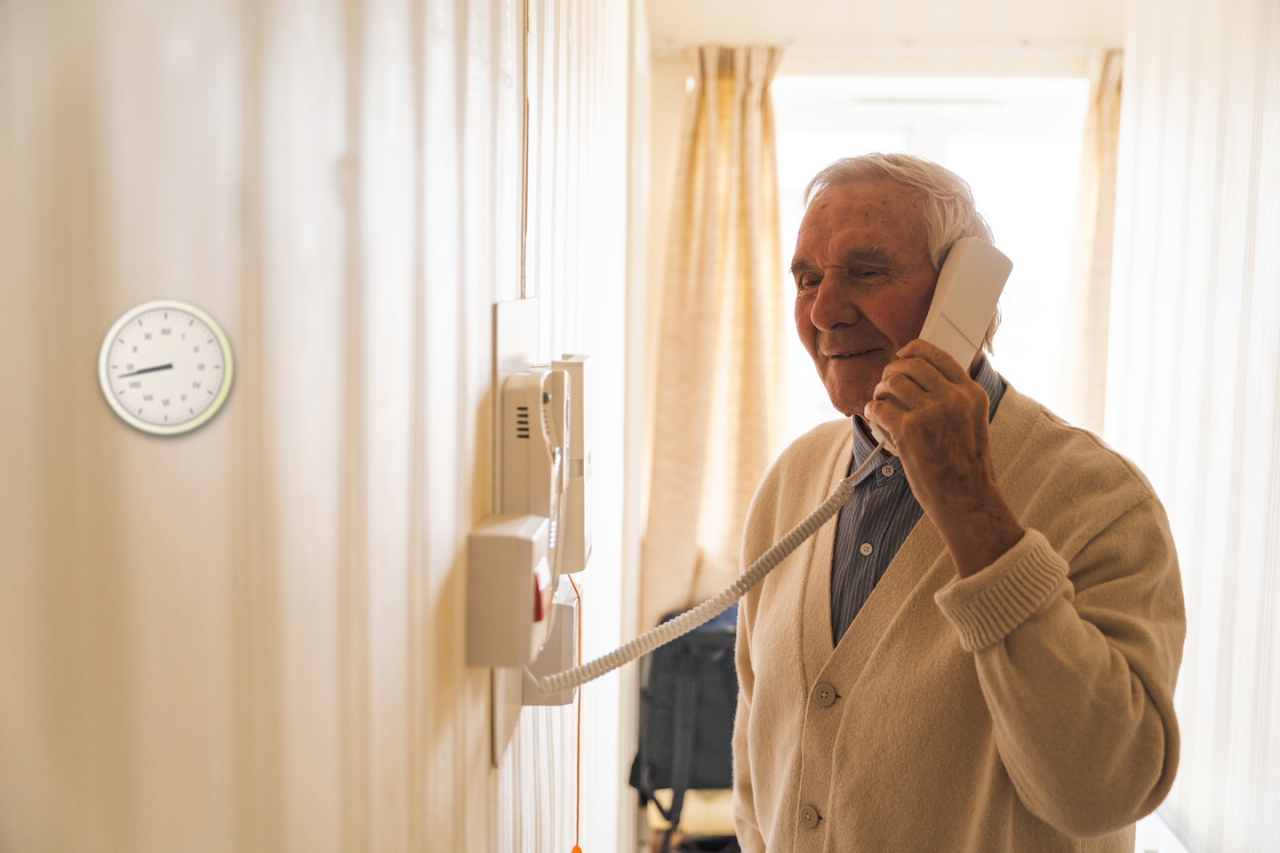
8.43
